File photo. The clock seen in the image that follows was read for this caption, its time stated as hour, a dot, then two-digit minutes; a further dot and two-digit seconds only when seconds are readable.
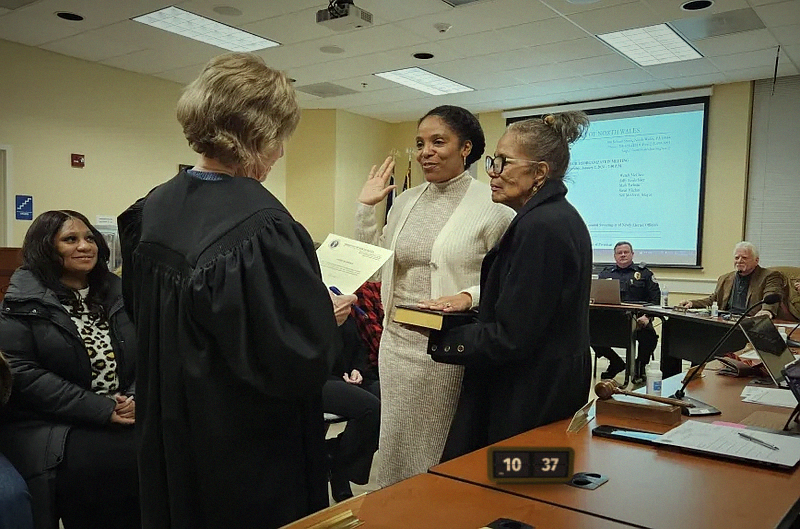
10.37
